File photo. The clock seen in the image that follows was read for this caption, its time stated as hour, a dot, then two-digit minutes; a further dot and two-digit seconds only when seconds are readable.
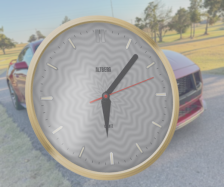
6.07.12
